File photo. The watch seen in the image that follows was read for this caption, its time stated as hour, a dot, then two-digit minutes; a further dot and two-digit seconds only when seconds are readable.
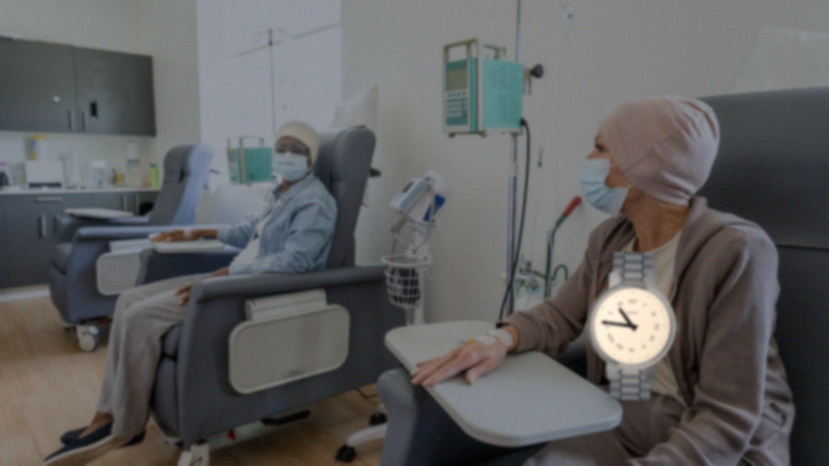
10.46
